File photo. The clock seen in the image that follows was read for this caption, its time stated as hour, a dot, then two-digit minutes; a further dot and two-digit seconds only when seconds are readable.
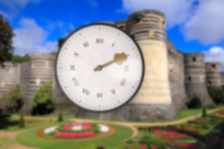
2.11
